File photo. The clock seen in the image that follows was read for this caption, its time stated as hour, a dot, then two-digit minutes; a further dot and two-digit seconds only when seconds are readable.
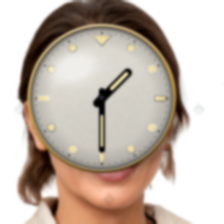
1.30
